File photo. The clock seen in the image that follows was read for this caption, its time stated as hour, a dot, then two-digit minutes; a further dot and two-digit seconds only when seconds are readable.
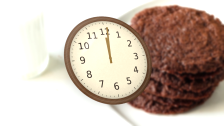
12.01
